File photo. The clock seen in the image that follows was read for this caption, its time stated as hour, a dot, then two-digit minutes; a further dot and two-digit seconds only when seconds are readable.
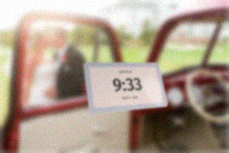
9.33
